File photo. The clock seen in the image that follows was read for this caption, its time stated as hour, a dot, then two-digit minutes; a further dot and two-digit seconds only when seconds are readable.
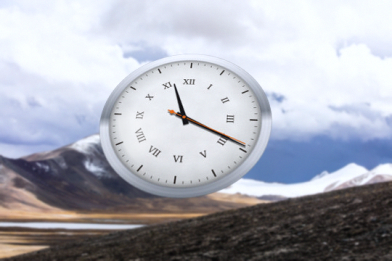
11.19.19
